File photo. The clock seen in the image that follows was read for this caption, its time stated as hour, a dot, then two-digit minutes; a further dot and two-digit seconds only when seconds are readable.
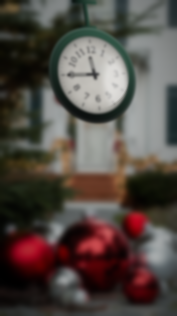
11.45
